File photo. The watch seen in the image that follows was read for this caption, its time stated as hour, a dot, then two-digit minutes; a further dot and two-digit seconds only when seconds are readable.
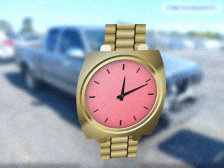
12.11
